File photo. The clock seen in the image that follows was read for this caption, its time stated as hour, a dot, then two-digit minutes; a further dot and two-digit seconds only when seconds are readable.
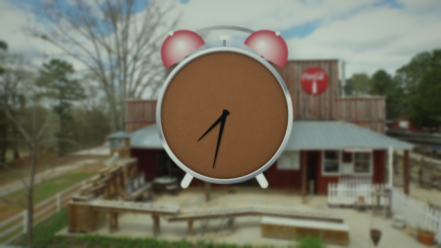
7.32
